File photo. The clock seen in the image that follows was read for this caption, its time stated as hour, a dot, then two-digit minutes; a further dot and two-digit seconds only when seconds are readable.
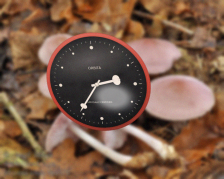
2.36
